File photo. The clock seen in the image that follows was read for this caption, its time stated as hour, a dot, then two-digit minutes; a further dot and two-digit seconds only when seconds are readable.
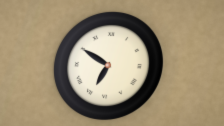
6.50
